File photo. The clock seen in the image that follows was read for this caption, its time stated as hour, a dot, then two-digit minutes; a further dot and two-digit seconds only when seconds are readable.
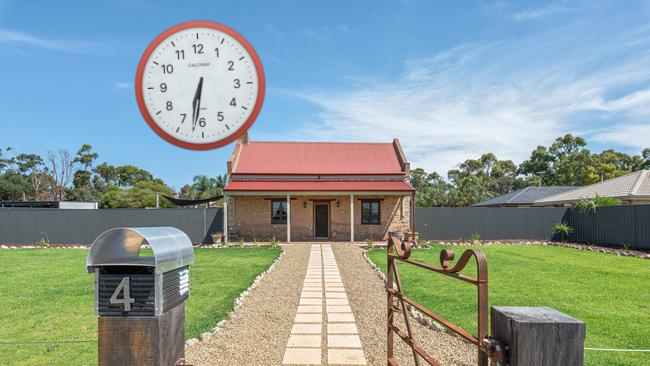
6.32
